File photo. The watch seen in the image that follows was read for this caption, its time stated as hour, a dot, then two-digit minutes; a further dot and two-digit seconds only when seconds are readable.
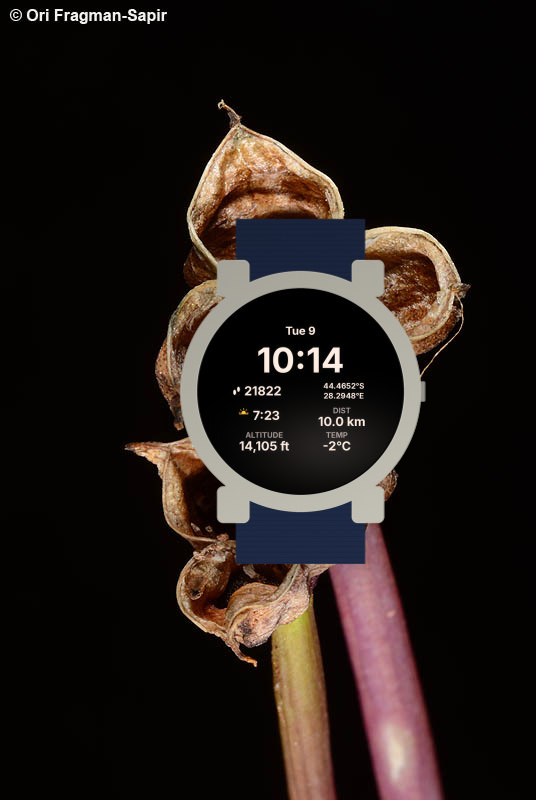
10.14
